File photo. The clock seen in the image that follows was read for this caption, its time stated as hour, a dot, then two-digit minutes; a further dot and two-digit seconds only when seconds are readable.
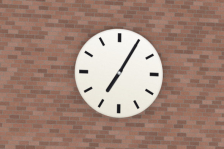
7.05
